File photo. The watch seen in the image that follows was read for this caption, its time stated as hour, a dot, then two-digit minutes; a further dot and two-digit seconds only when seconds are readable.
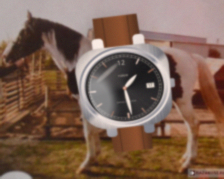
1.29
